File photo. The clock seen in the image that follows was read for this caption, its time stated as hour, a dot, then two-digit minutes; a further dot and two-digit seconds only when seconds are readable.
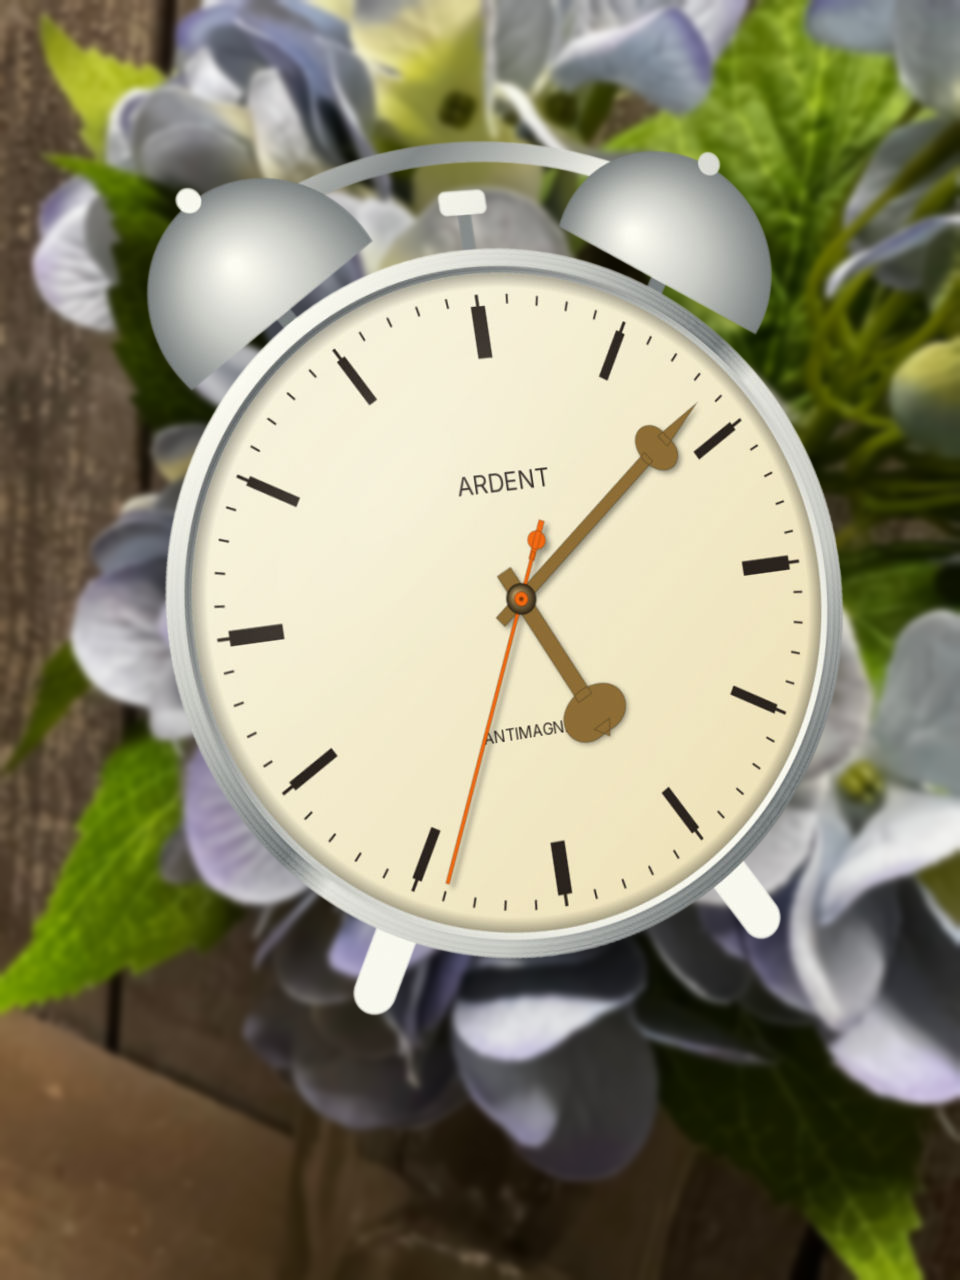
5.08.34
